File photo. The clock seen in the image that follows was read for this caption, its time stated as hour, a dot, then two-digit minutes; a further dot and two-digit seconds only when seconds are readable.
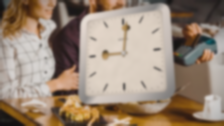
9.01
